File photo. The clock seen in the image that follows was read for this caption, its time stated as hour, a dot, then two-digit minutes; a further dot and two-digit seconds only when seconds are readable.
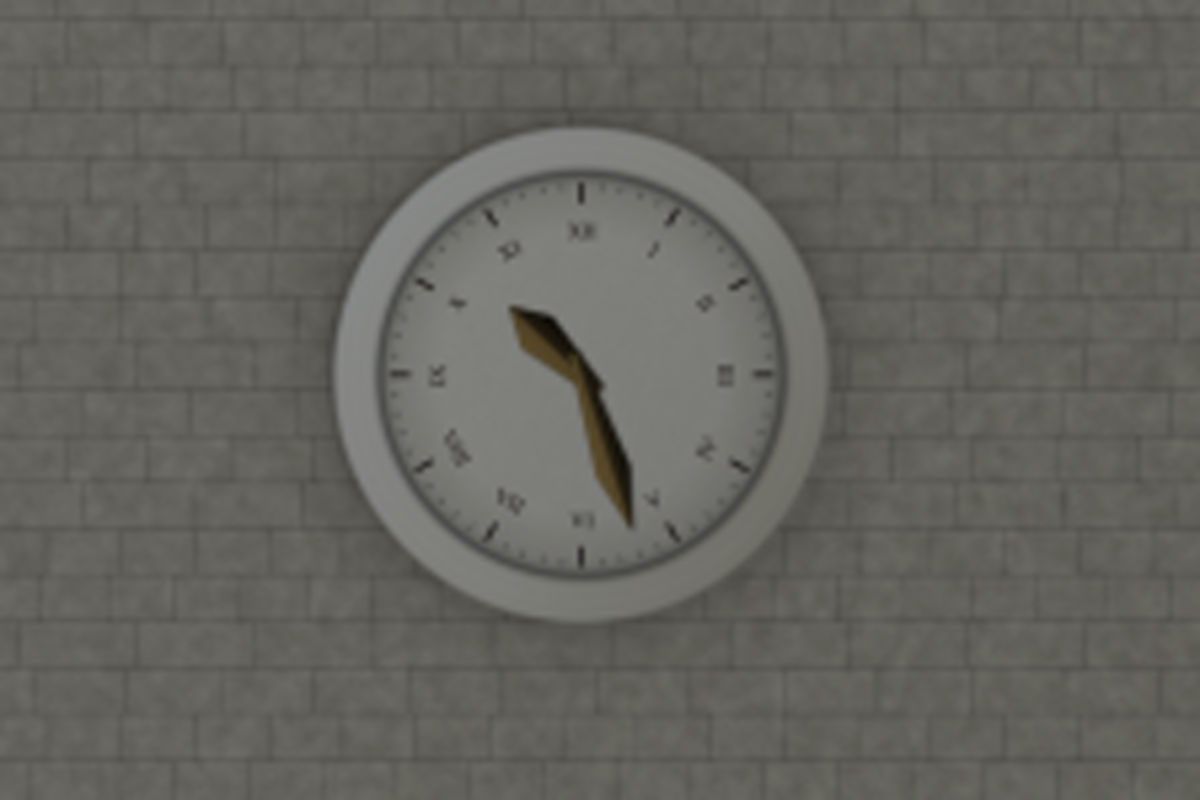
10.27
